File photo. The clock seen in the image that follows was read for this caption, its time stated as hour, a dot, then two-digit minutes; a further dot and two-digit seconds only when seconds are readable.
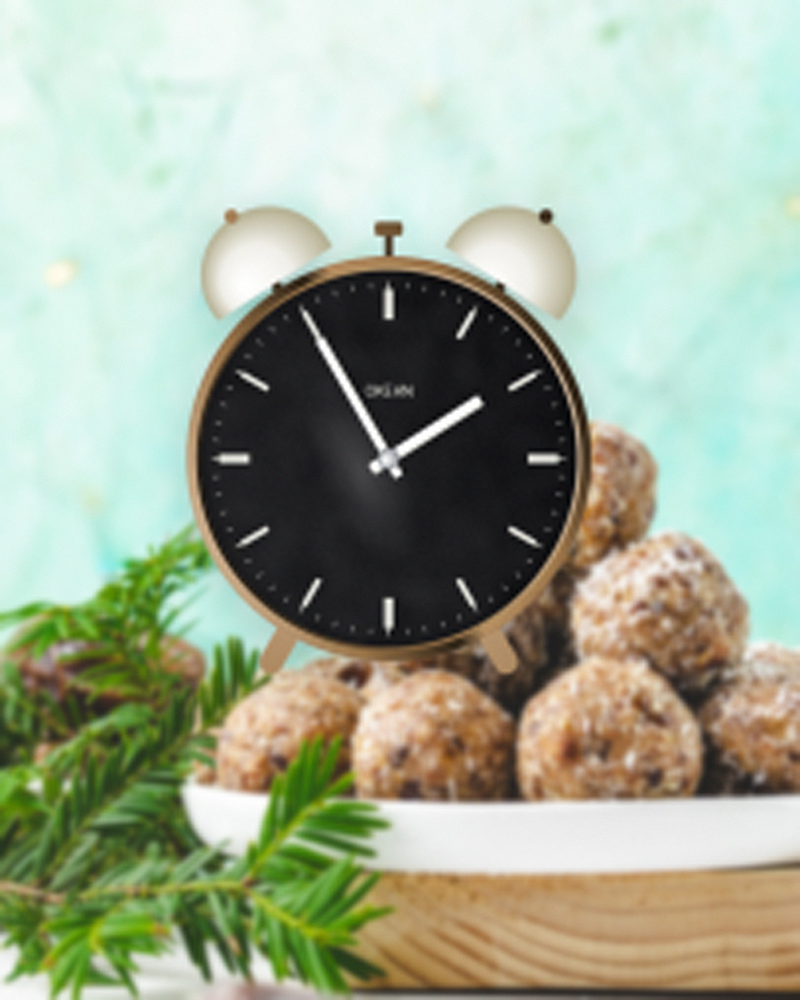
1.55
